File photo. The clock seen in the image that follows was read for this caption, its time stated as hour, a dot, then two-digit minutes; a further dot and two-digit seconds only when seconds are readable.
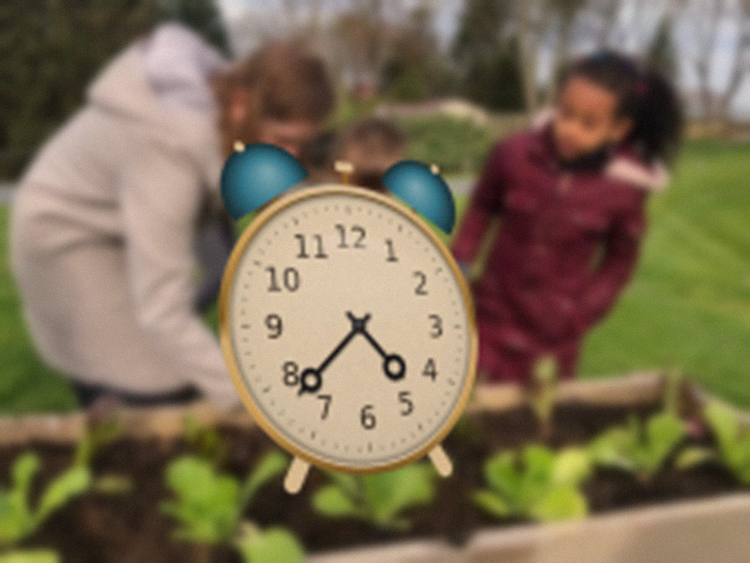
4.38
